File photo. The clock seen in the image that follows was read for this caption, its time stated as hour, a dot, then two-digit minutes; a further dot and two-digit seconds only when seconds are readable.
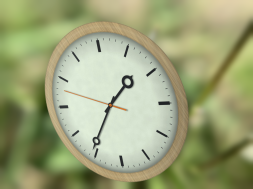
1.35.48
